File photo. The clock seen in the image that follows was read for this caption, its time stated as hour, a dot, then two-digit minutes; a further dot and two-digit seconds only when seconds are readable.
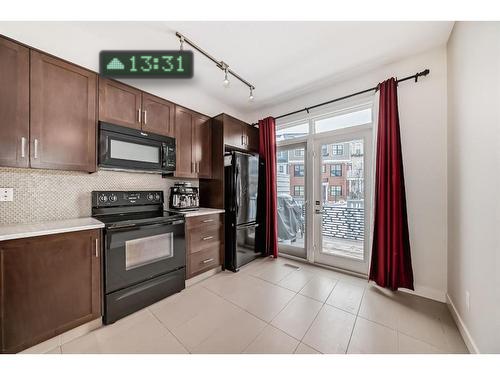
13.31
